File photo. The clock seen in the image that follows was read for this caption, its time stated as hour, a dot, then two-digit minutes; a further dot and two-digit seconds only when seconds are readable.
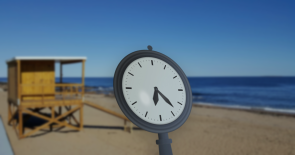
6.23
